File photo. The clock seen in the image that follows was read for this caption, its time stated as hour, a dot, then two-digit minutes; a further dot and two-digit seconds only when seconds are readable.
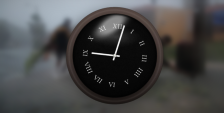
9.02
